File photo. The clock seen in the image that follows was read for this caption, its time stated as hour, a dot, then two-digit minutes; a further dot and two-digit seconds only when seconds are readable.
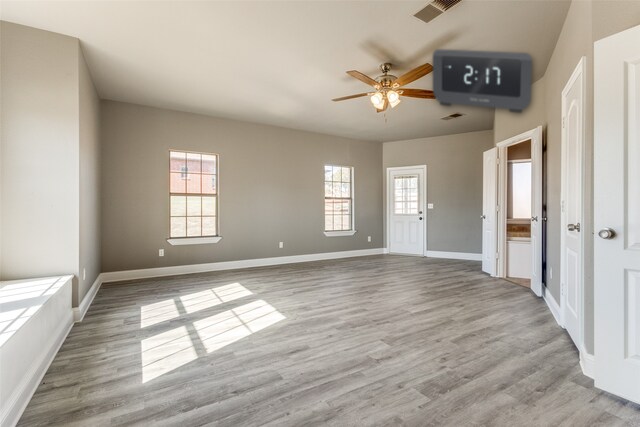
2.17
